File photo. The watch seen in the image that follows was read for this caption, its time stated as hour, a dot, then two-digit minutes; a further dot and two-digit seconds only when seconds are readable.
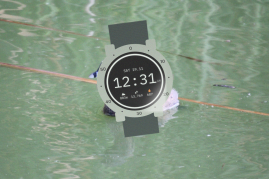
12.31
